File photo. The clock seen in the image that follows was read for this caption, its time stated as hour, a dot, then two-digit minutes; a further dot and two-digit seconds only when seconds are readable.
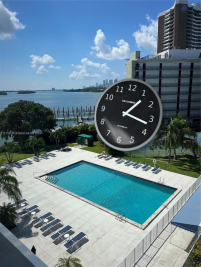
1.17
